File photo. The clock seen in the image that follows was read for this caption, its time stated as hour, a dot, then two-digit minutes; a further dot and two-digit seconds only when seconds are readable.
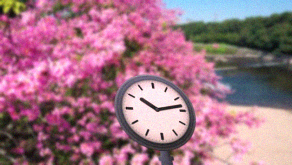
10.13
